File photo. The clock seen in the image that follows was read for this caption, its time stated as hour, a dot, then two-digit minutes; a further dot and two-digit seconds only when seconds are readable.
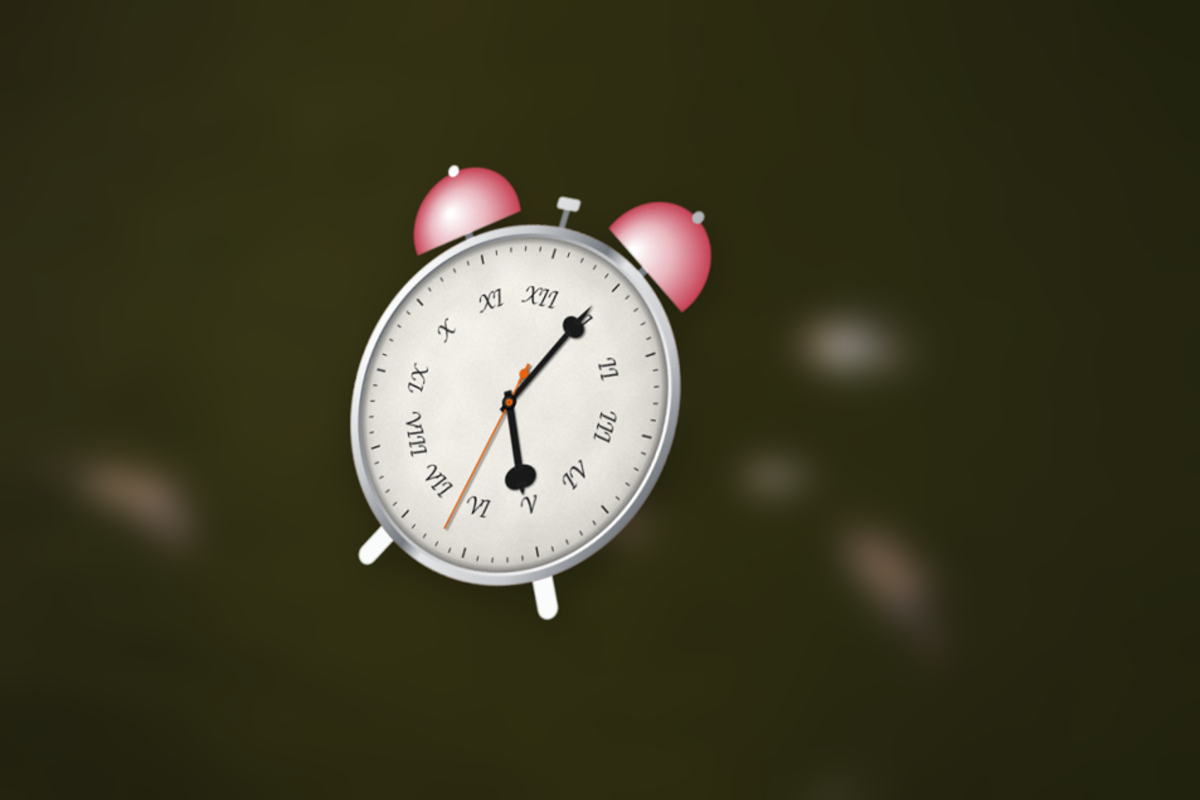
5.04.32
